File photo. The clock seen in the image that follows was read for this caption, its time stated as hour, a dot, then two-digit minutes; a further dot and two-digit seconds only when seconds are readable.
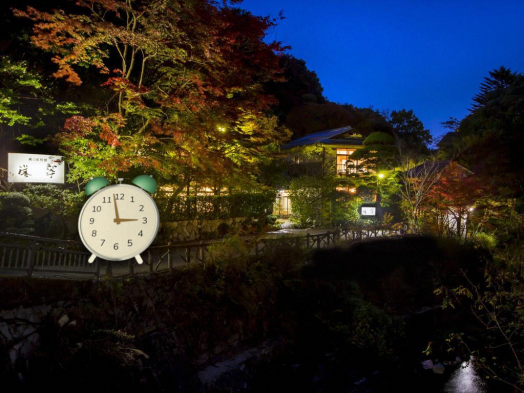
2.58
